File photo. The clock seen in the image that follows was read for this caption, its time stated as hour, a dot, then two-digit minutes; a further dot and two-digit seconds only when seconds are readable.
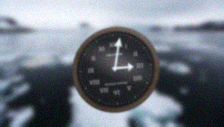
3.02
